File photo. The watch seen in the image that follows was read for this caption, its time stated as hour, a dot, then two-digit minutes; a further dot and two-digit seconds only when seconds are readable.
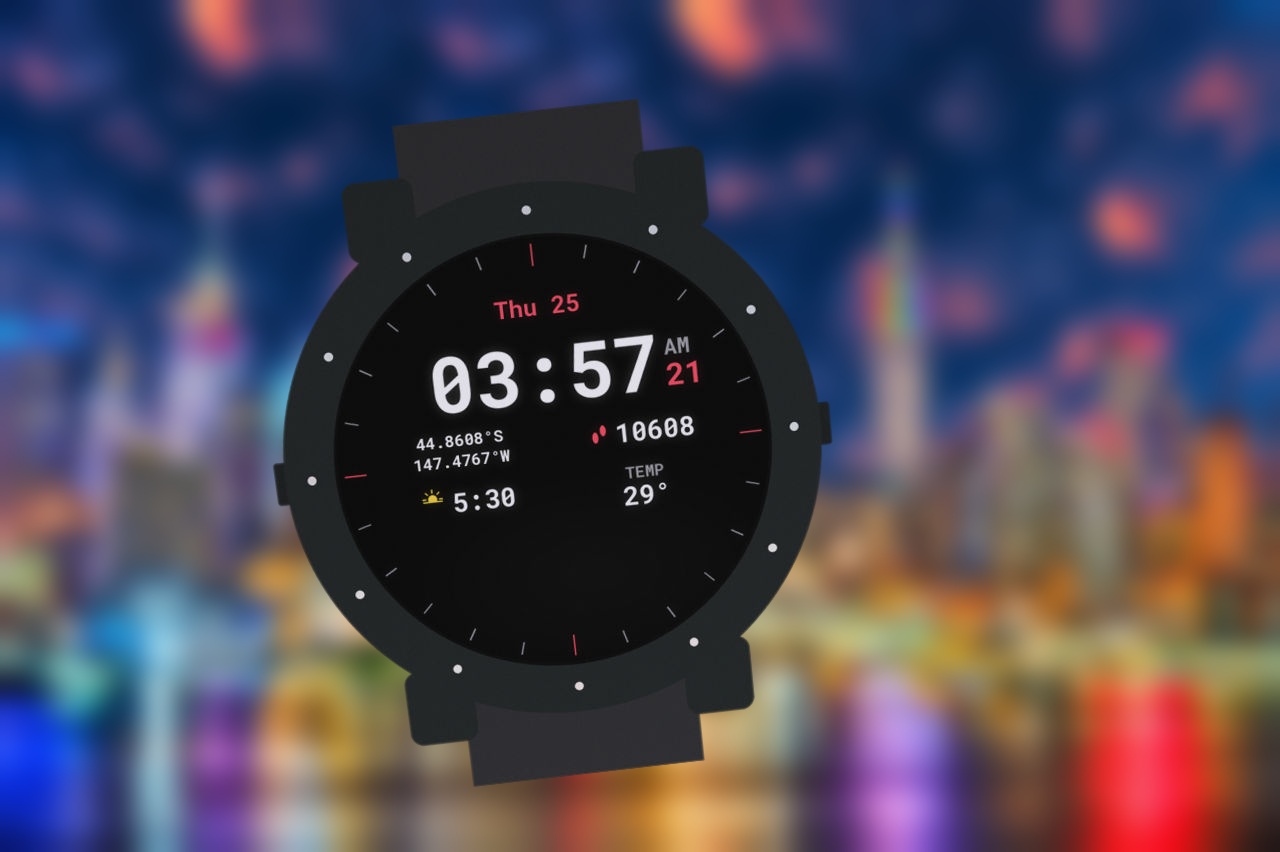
3.57.21
